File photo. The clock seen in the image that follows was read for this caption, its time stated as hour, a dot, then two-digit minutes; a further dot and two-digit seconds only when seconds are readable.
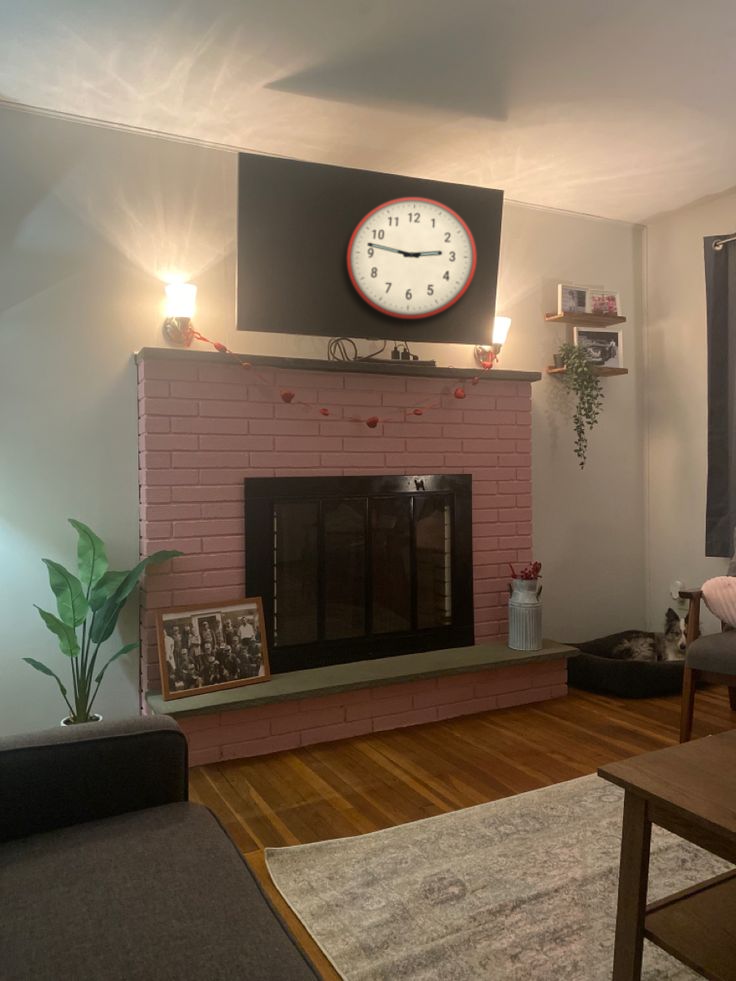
2.47
